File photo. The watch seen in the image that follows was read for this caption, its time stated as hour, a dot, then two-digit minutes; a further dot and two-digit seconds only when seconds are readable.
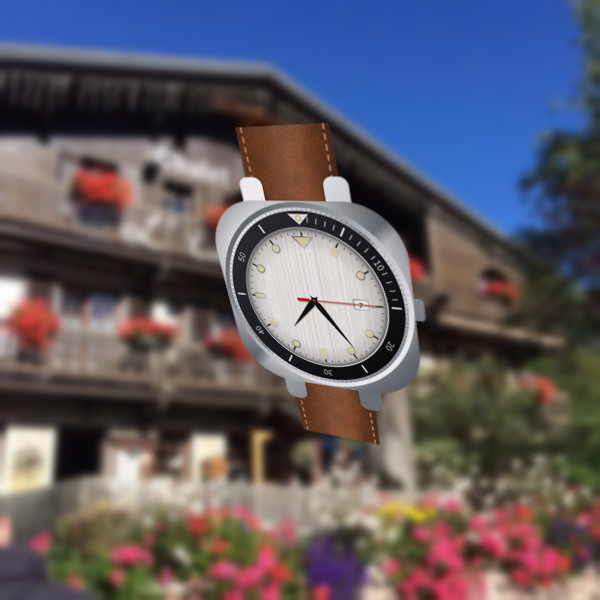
7.24.15
